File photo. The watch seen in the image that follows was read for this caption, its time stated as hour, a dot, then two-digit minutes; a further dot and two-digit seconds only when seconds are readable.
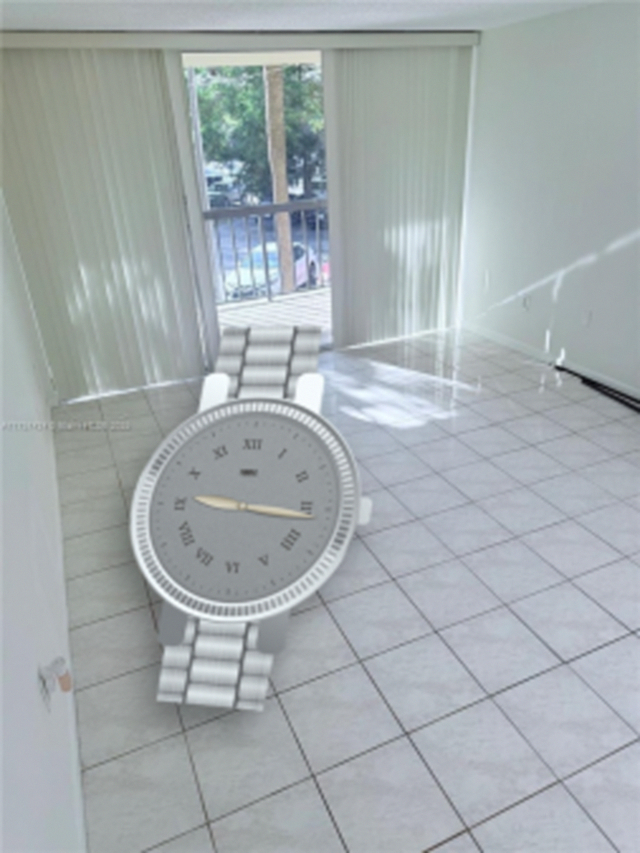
9.16
